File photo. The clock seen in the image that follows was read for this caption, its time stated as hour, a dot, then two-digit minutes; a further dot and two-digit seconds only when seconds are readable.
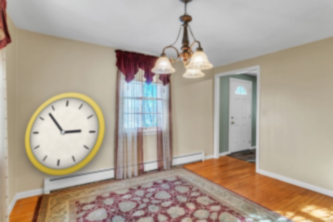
2.53
